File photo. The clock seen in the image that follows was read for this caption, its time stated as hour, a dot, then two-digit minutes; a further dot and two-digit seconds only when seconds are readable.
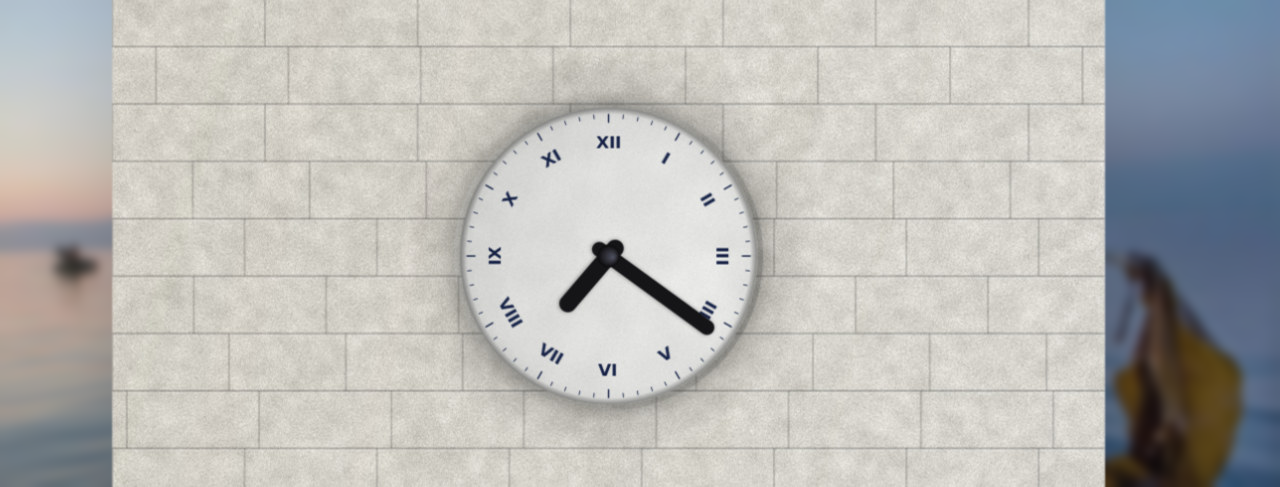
7.21
